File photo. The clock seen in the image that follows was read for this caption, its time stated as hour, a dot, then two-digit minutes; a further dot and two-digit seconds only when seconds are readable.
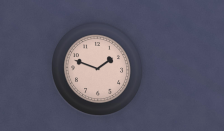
1.48
